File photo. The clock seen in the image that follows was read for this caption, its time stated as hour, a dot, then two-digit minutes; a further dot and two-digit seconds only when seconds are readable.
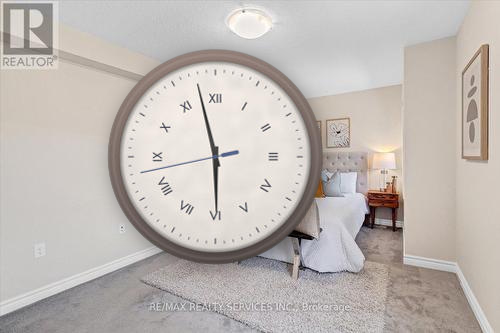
5.57.43
